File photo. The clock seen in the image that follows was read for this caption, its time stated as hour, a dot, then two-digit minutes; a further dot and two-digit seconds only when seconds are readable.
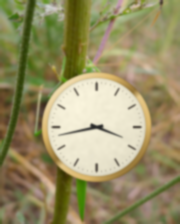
3.43
